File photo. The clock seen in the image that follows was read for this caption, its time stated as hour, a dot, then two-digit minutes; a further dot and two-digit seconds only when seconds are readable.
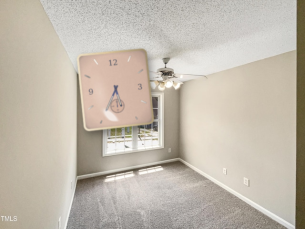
5.35
